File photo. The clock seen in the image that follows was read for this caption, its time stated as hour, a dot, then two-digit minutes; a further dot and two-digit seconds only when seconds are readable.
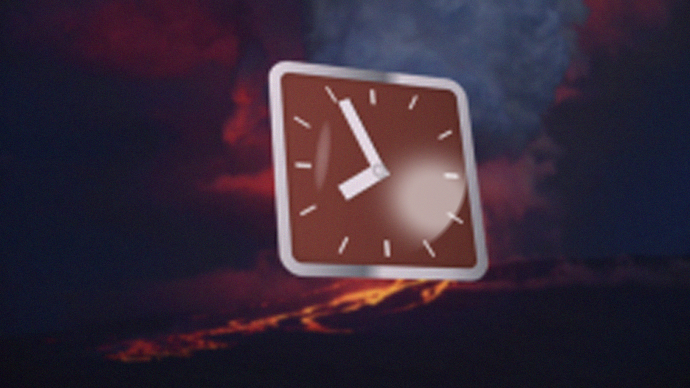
7.56
